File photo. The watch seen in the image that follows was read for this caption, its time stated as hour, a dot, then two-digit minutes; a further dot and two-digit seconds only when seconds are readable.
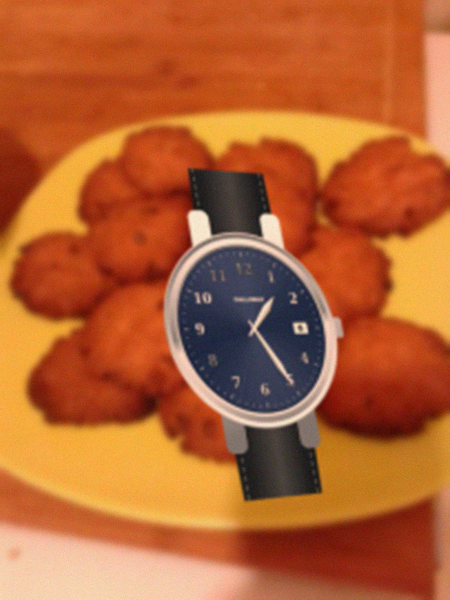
1.25
